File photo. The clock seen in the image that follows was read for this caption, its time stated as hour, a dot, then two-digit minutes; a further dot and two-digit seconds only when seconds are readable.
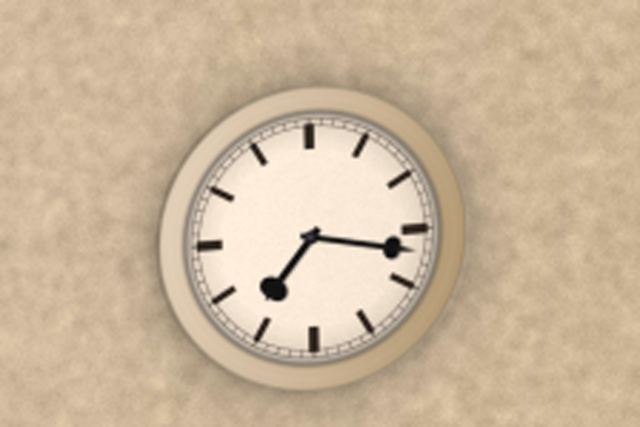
7.17
